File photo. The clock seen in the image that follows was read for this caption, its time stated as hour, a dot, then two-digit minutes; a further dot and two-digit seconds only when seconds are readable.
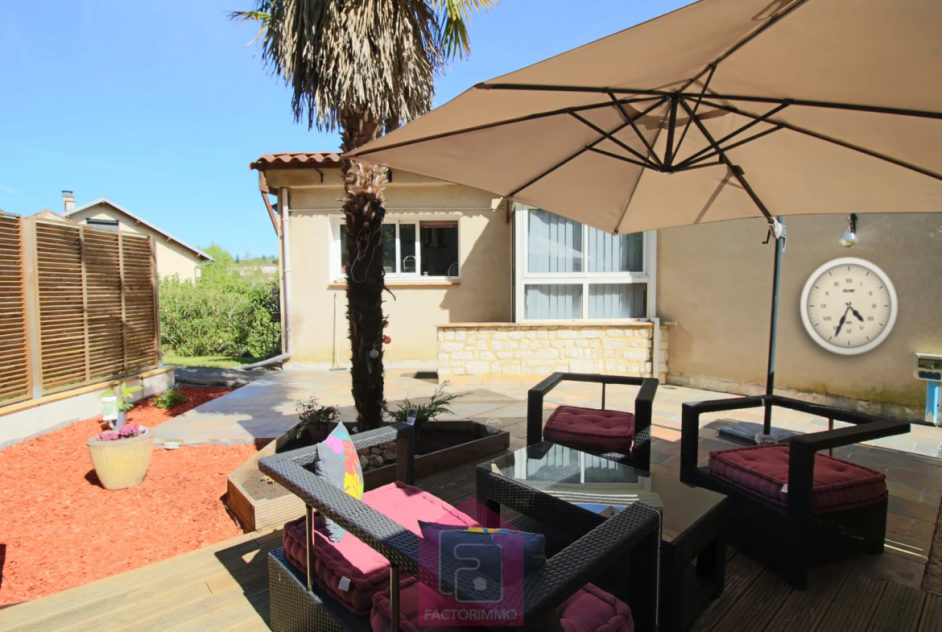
4.34
